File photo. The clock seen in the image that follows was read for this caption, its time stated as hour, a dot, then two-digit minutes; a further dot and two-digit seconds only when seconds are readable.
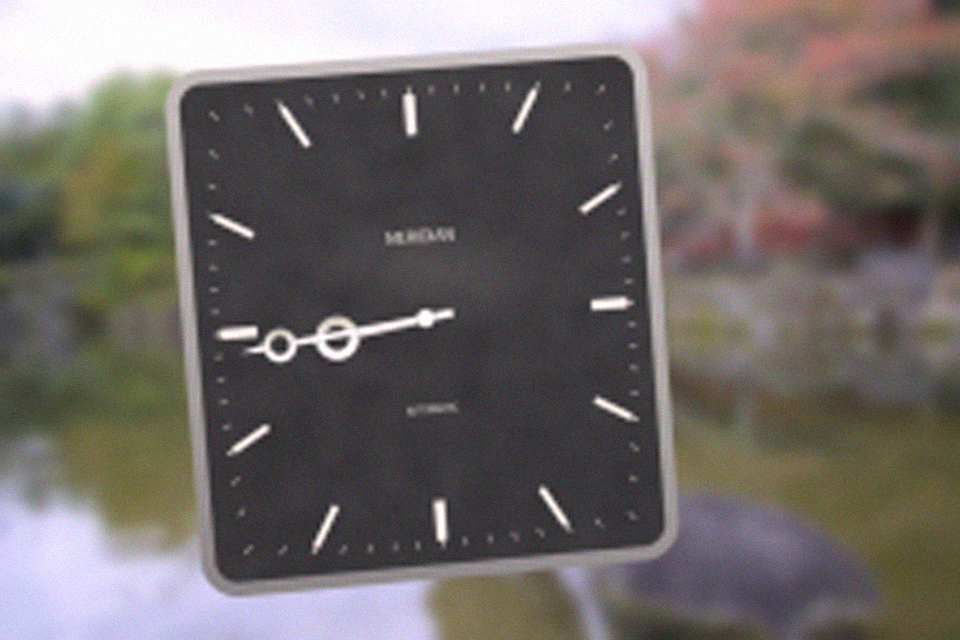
8.44
